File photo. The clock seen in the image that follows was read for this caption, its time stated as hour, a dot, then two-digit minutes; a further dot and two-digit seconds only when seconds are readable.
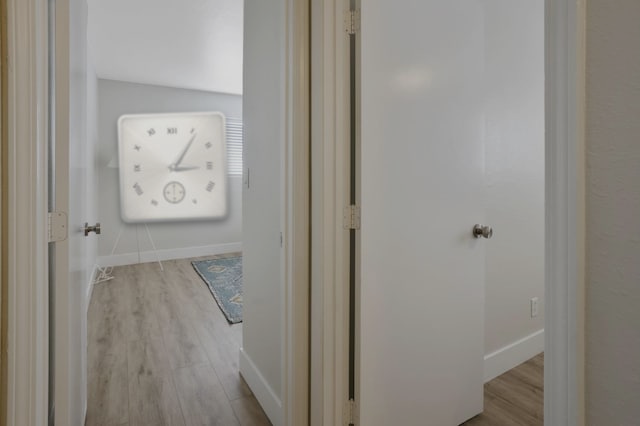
3.06
